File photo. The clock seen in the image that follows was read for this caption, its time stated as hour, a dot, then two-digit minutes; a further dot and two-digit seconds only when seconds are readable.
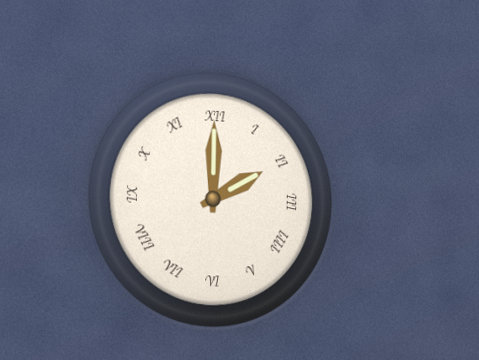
2.00
